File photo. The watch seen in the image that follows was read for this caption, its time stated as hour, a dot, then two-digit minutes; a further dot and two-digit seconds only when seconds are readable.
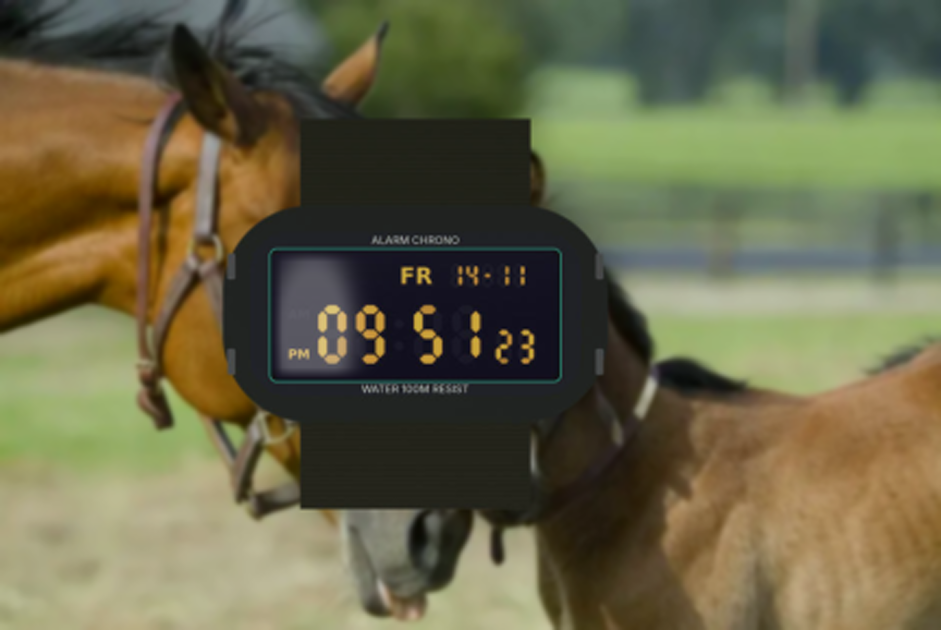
9.51.23
